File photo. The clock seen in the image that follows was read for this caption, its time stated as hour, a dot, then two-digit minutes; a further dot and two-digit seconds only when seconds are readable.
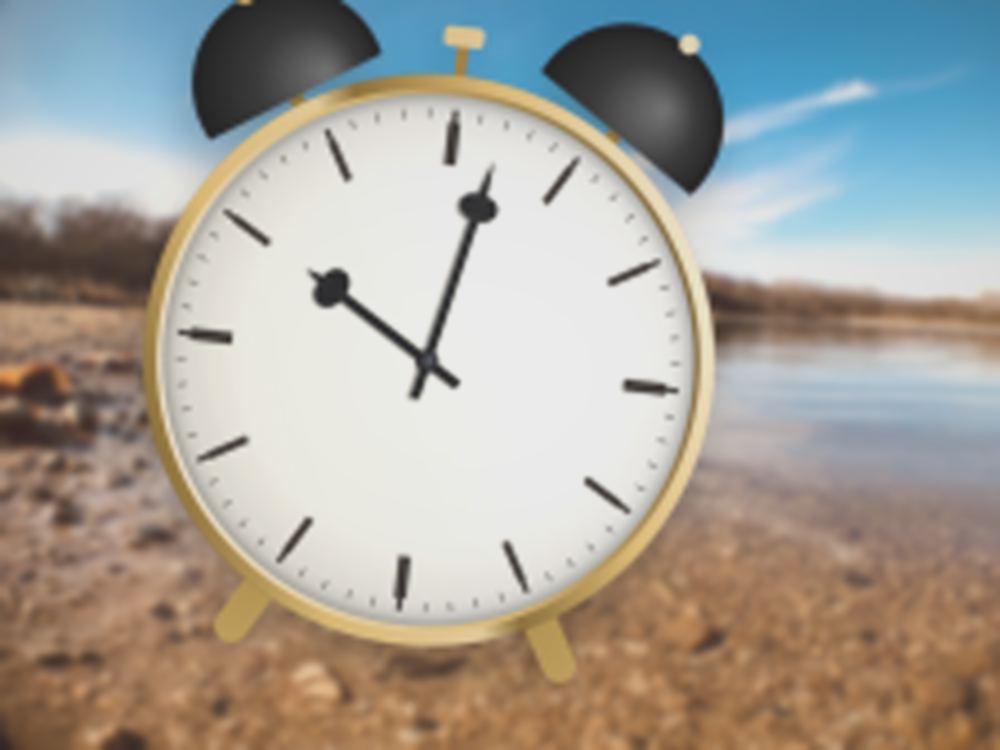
10.02
